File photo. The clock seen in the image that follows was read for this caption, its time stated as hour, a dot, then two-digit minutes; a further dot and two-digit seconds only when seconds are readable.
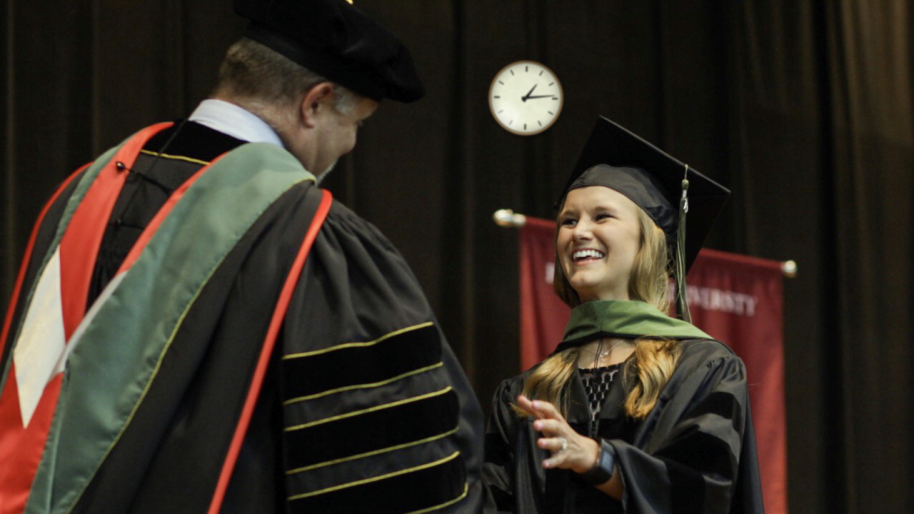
1.14
